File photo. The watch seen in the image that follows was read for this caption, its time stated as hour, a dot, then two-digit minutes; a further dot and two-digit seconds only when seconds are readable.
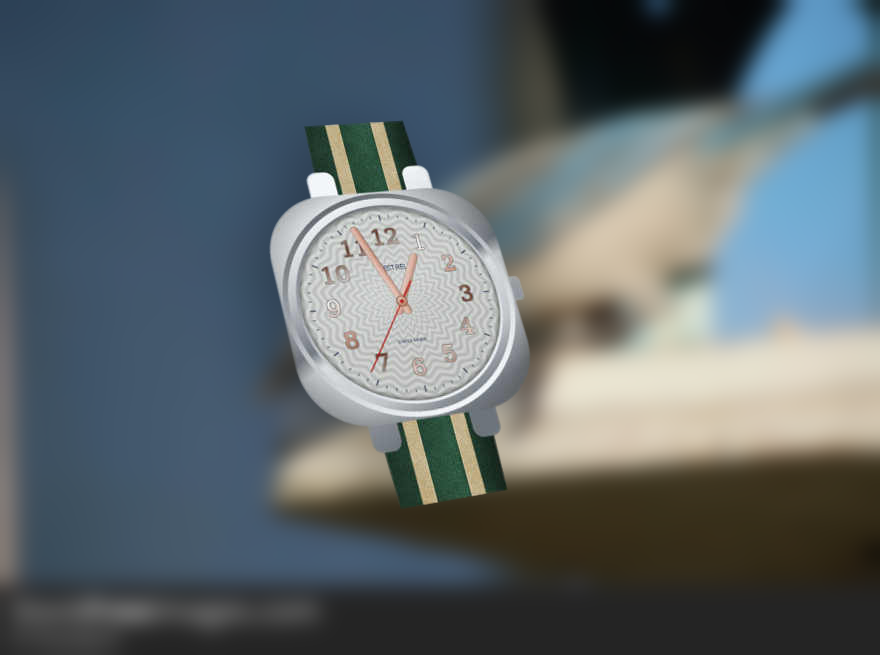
12.56.36
